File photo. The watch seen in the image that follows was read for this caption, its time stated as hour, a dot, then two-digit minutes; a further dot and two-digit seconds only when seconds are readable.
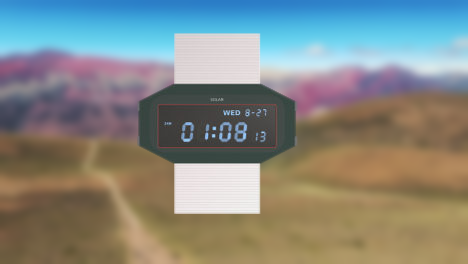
1.08.13
